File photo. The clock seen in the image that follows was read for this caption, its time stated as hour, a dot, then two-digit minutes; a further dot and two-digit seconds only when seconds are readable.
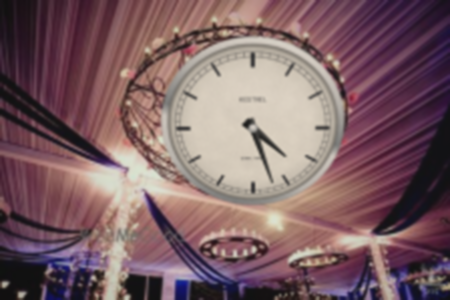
4.27
